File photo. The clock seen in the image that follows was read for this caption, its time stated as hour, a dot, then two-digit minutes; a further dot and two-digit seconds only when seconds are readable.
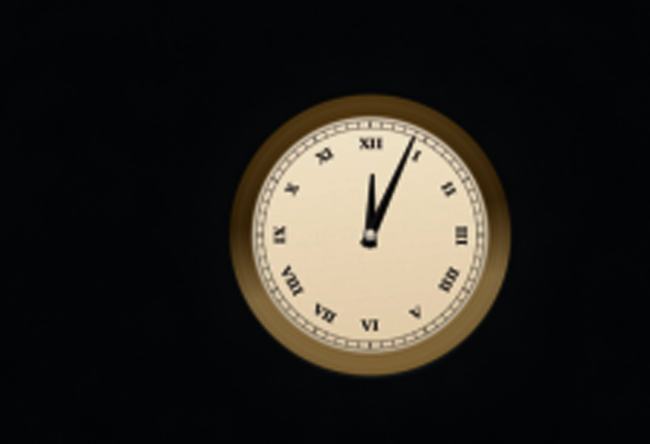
12.04
